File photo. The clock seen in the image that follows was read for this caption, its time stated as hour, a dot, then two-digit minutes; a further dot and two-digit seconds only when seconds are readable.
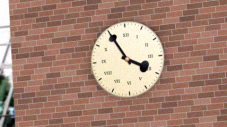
3.55
